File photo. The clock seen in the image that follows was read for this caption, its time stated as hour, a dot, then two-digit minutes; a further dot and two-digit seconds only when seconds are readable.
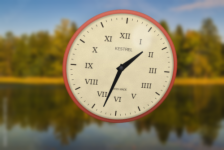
1.33
